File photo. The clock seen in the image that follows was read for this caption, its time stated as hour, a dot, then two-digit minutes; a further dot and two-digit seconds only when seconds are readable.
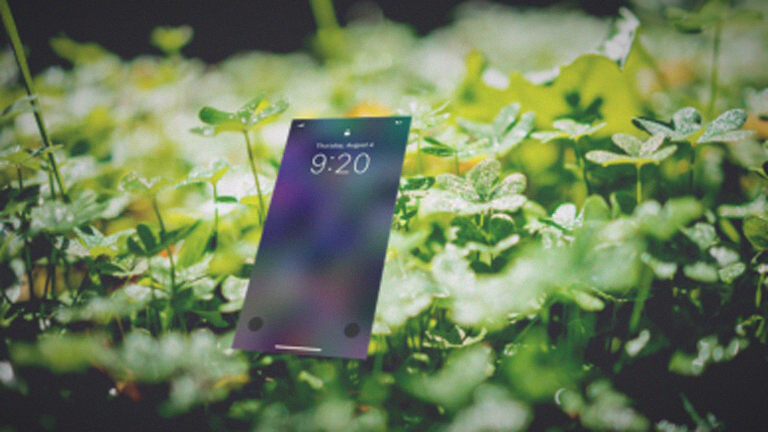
9.20
